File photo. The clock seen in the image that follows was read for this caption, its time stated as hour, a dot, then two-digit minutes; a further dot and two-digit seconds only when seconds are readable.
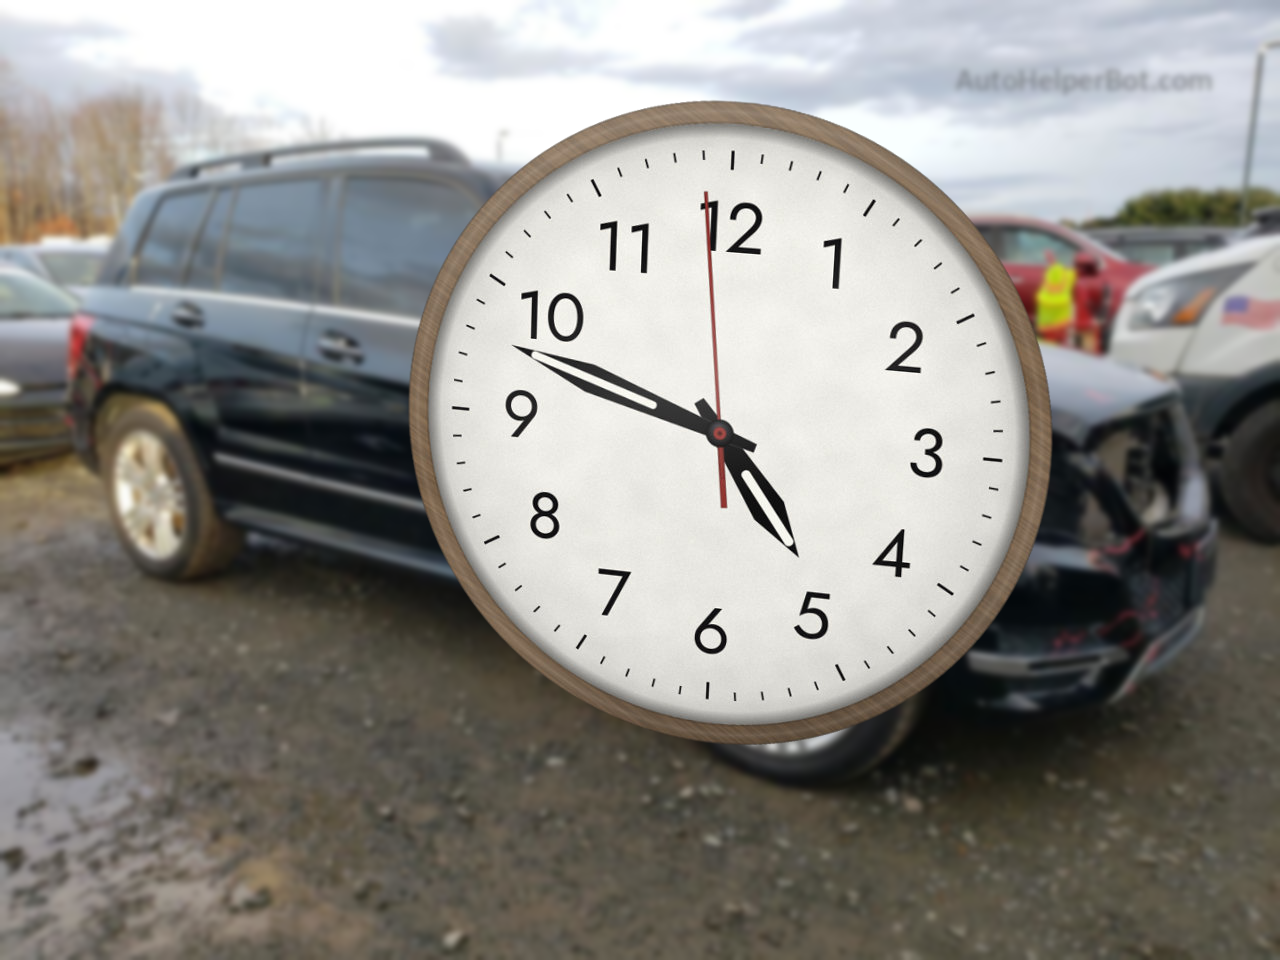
4.47.59
